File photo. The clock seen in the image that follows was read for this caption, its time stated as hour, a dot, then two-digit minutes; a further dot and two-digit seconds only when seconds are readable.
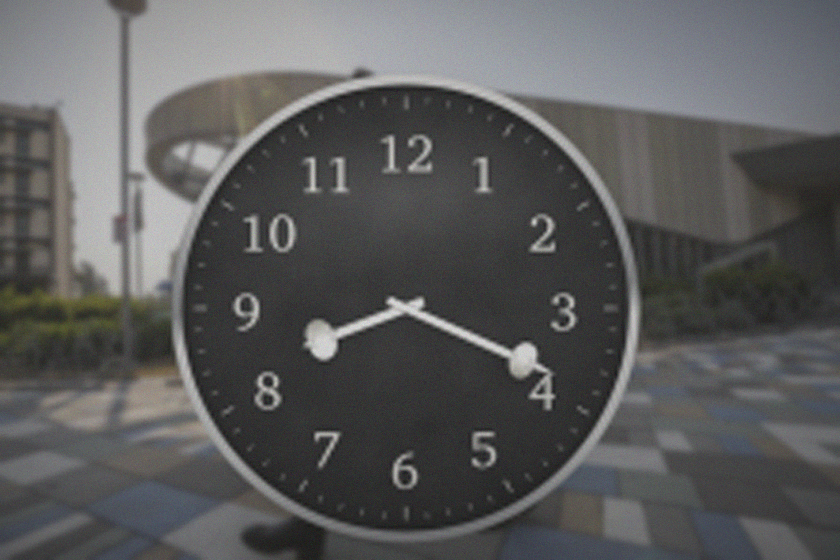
8.19
